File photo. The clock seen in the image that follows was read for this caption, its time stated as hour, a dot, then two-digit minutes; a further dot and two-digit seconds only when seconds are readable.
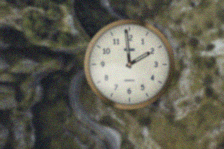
1.59
